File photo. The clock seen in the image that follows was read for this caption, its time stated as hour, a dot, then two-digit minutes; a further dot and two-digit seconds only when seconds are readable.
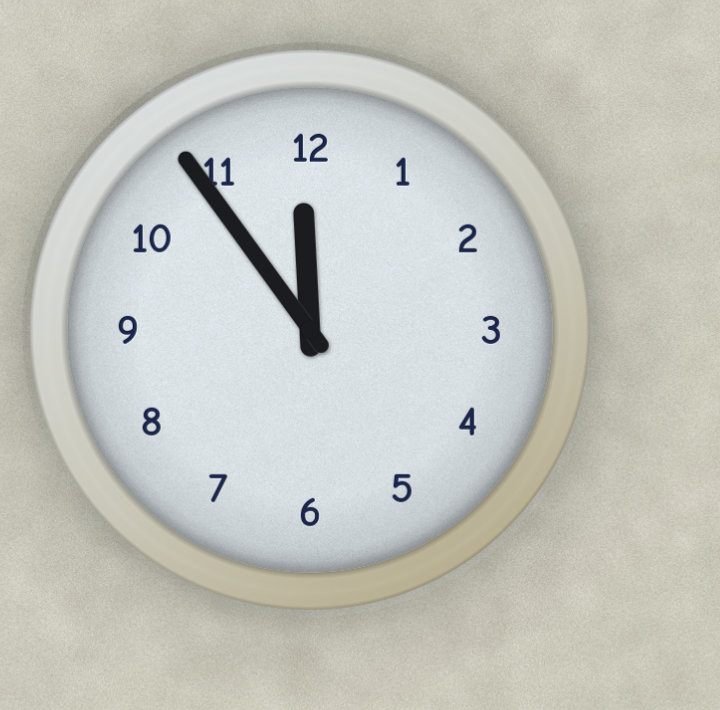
11.54
